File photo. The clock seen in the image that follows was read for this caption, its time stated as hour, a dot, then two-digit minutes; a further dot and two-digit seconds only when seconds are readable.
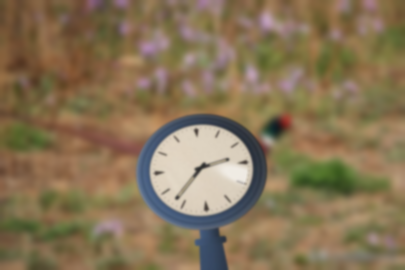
2.37
